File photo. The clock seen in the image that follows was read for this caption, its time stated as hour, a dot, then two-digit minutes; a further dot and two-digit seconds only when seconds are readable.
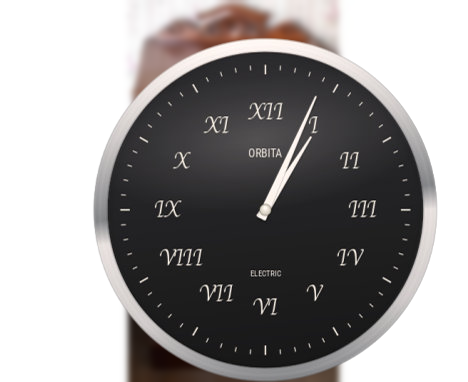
1.04
